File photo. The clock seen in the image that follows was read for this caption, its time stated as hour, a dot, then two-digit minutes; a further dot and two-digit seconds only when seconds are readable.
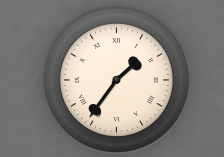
1.36
